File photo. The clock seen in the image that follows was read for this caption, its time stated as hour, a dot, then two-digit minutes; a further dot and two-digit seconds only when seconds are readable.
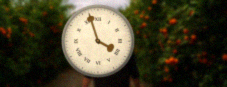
3.57
